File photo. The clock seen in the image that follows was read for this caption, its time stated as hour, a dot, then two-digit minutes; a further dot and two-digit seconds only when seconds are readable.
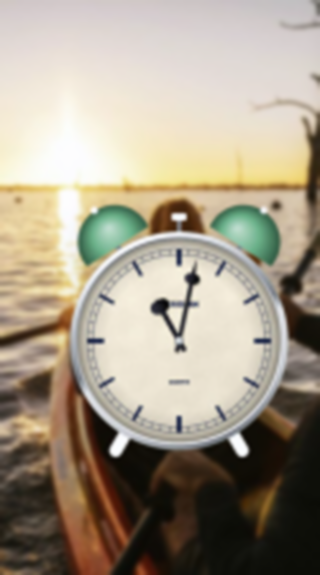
11.02
